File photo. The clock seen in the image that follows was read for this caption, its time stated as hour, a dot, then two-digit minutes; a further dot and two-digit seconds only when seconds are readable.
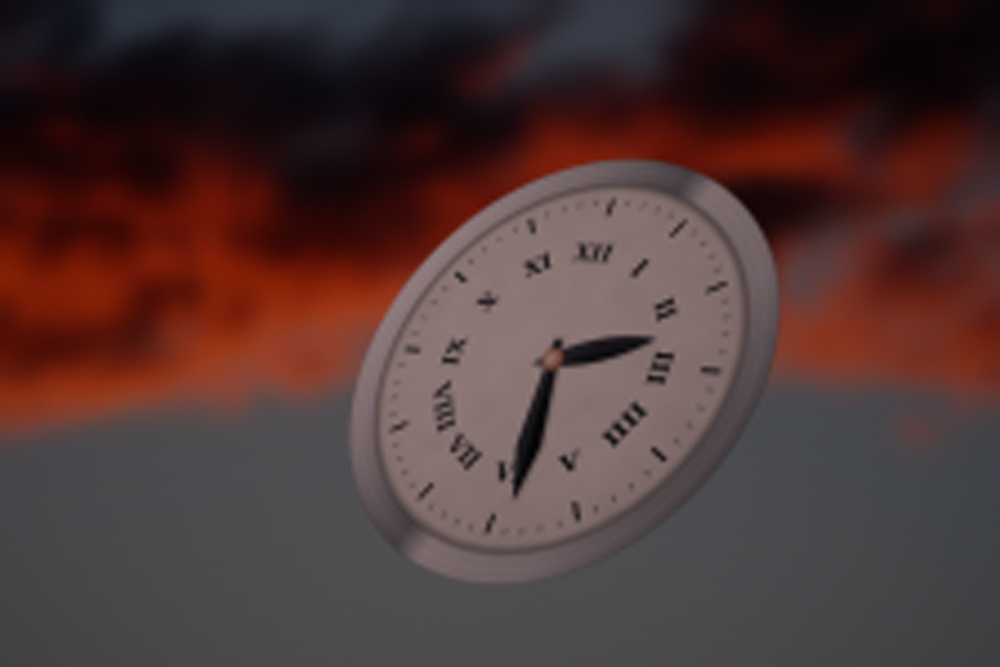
2.29
